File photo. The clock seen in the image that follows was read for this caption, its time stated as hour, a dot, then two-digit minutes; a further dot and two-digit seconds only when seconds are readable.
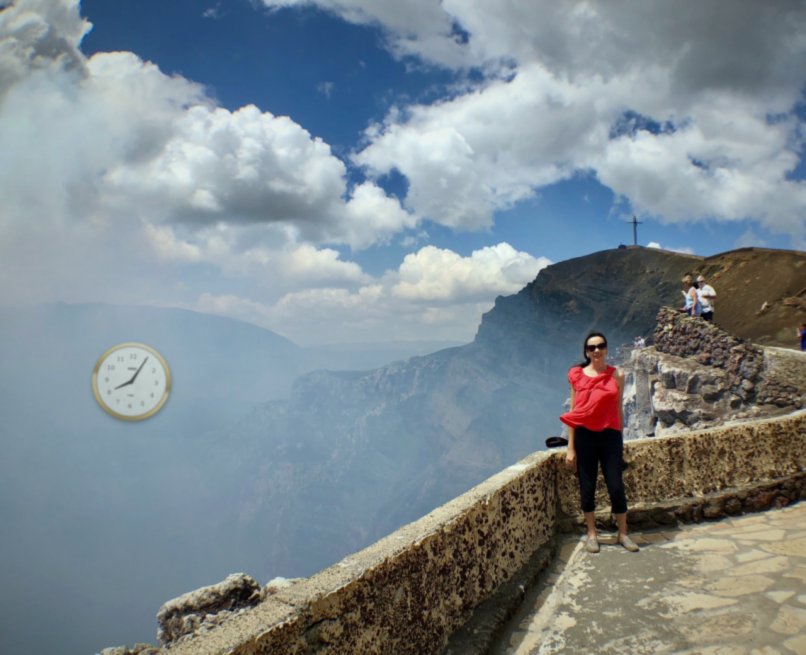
8.05
